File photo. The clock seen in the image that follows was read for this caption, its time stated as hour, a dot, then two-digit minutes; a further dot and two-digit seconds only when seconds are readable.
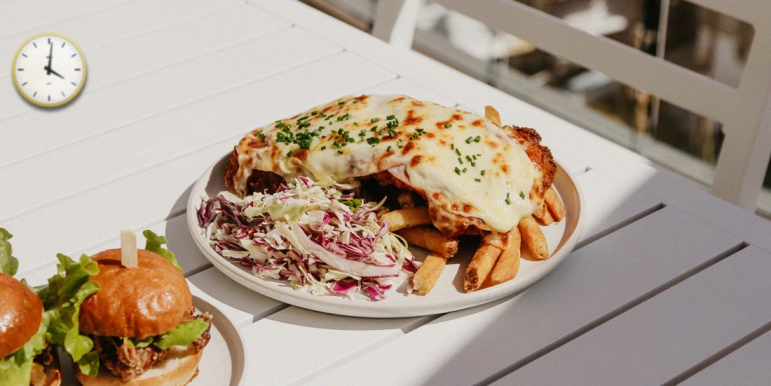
4.01
